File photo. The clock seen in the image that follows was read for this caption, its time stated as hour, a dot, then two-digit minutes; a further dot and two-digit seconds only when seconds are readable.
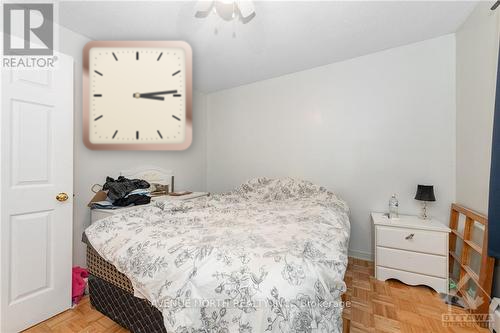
3.14
